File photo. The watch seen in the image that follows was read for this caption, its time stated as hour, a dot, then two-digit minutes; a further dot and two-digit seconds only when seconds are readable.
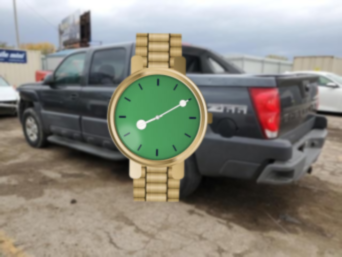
8.10
